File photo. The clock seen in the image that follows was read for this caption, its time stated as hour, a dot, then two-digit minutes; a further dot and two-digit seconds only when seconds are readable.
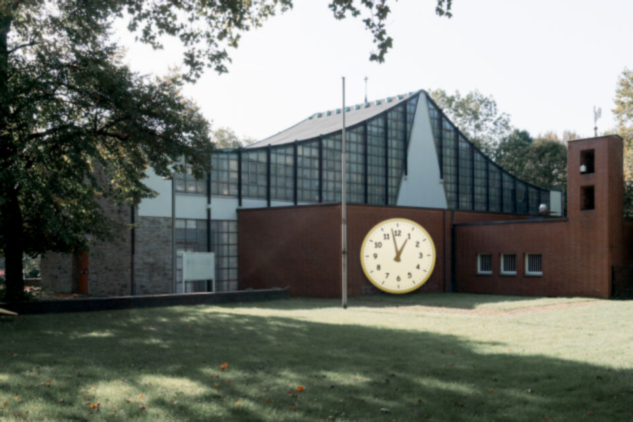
12.58
